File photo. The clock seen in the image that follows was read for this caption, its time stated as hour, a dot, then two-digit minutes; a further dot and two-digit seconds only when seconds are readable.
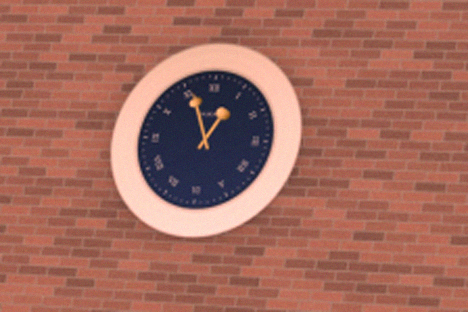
12.56
